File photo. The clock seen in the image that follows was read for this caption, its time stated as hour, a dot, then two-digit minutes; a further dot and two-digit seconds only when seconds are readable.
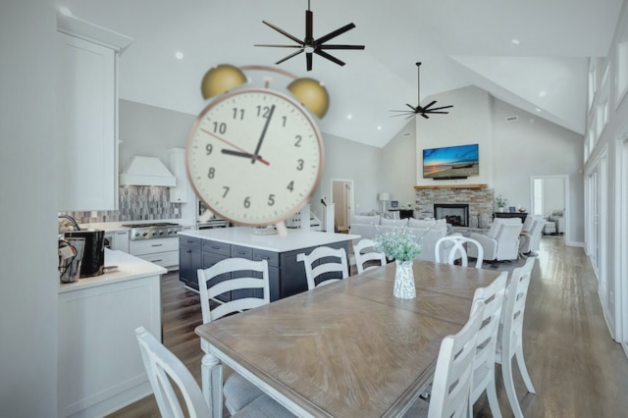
9.01.48
